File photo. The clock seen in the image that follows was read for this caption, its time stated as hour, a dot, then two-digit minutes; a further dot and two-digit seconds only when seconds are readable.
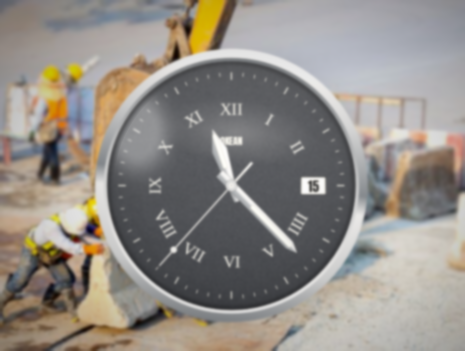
11.22.37
